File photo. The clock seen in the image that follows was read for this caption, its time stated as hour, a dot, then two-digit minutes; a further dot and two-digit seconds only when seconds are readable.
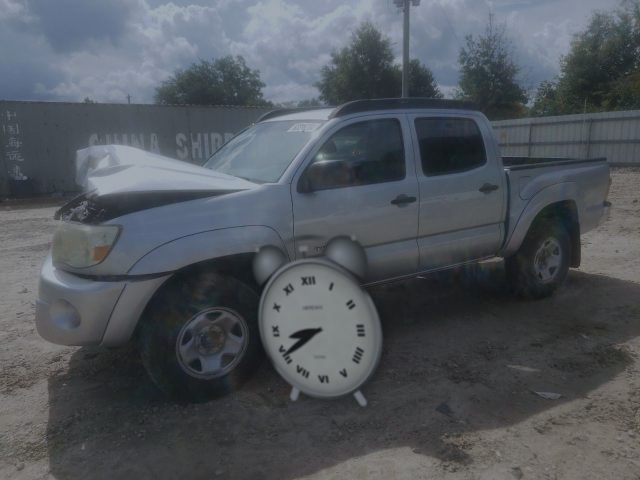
8.40
